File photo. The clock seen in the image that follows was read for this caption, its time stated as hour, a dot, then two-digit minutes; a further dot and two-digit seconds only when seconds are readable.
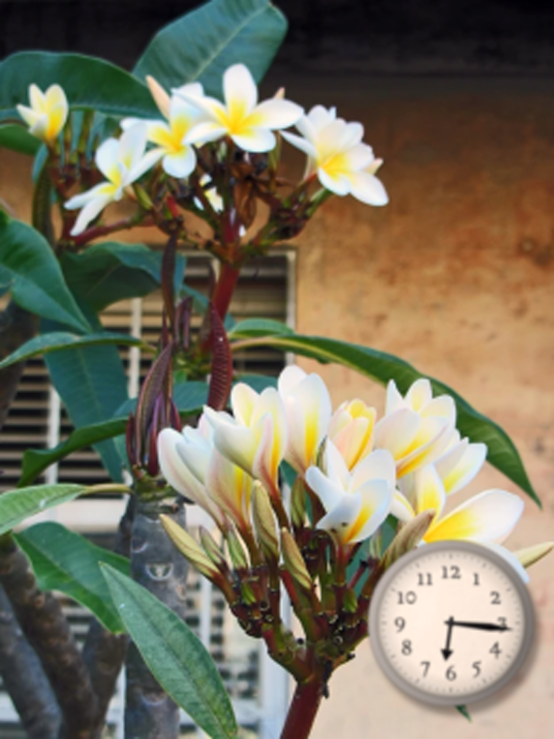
6.16
